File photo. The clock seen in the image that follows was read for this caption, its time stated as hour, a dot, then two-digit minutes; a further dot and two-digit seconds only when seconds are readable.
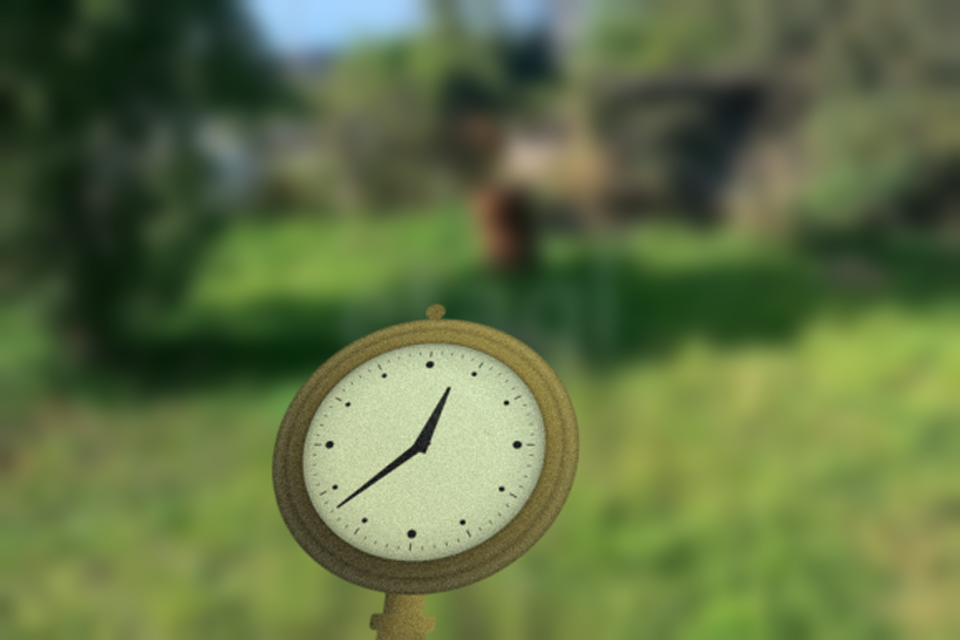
12.38
